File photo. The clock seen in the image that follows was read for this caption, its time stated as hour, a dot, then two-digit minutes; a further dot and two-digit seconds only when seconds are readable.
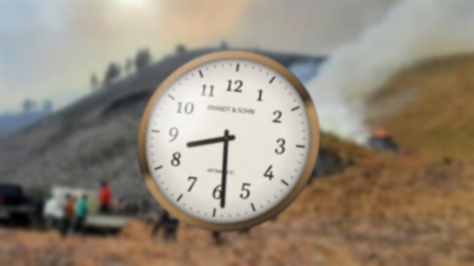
8.29
